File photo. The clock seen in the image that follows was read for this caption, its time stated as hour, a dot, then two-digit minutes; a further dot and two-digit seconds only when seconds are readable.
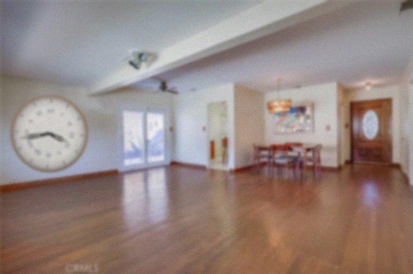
3.43
